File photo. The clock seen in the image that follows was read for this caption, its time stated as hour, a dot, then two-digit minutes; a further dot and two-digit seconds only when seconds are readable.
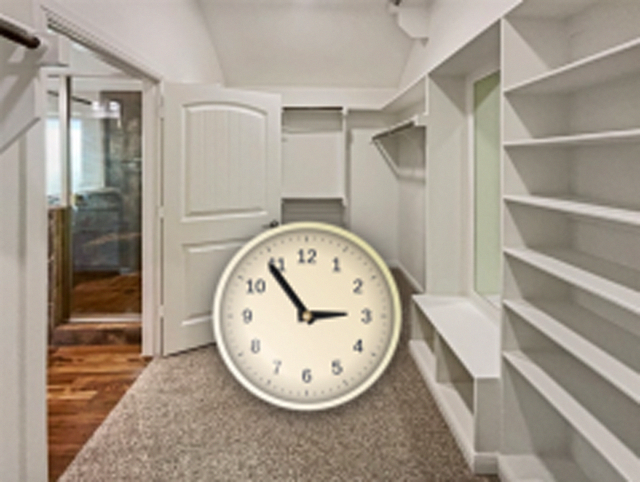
2.54
